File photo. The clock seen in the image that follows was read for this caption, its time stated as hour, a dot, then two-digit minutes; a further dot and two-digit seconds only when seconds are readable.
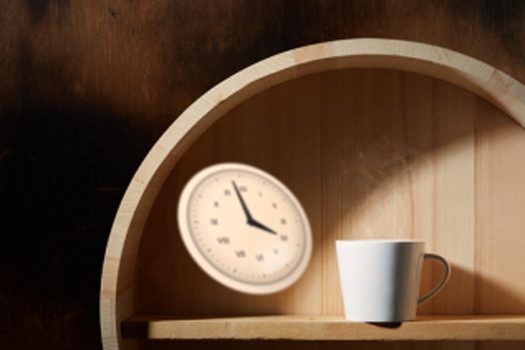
3.58
